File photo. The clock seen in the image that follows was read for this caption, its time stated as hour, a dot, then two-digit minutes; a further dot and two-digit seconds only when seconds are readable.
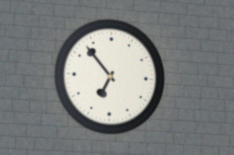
6.53
